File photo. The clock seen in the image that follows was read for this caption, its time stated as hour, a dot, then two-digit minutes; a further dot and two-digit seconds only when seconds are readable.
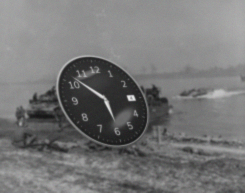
5.52
